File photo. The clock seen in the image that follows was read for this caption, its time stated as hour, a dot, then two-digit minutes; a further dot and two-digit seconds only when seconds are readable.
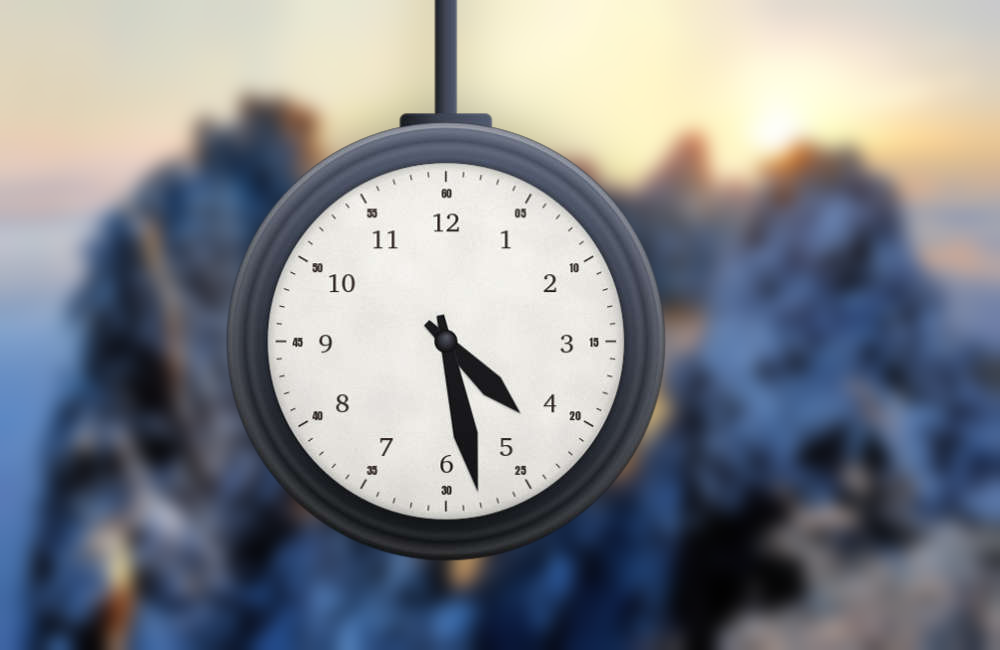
4.28
